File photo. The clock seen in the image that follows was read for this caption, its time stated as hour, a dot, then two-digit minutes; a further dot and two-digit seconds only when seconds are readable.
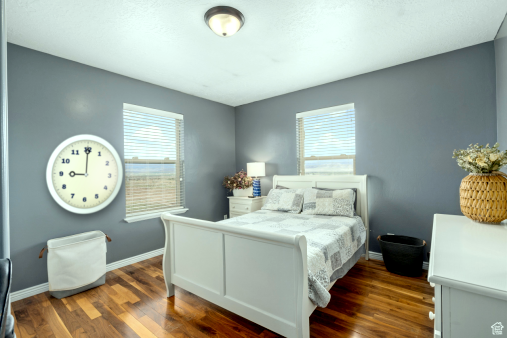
9.00
